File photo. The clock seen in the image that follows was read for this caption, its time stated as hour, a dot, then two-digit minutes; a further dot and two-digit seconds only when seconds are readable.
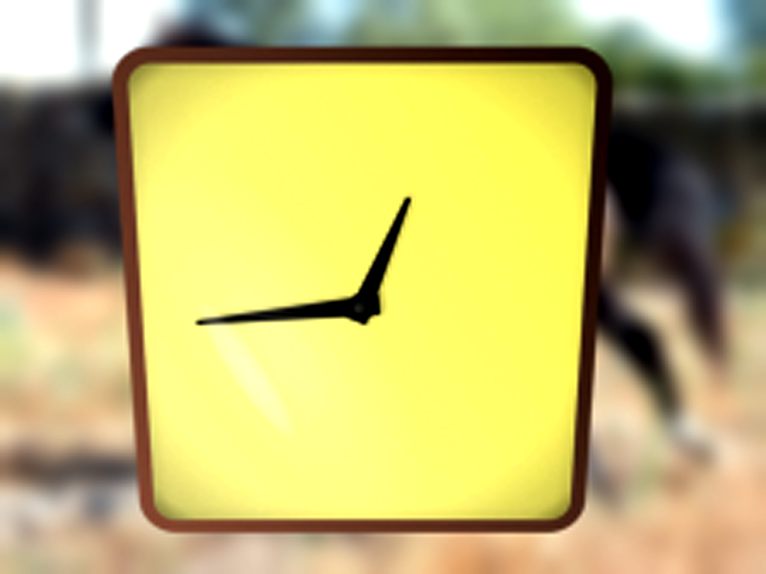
12.44
